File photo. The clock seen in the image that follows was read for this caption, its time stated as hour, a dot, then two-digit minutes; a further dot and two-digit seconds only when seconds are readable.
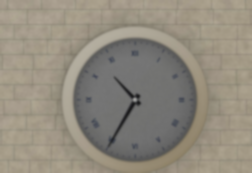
10.35
